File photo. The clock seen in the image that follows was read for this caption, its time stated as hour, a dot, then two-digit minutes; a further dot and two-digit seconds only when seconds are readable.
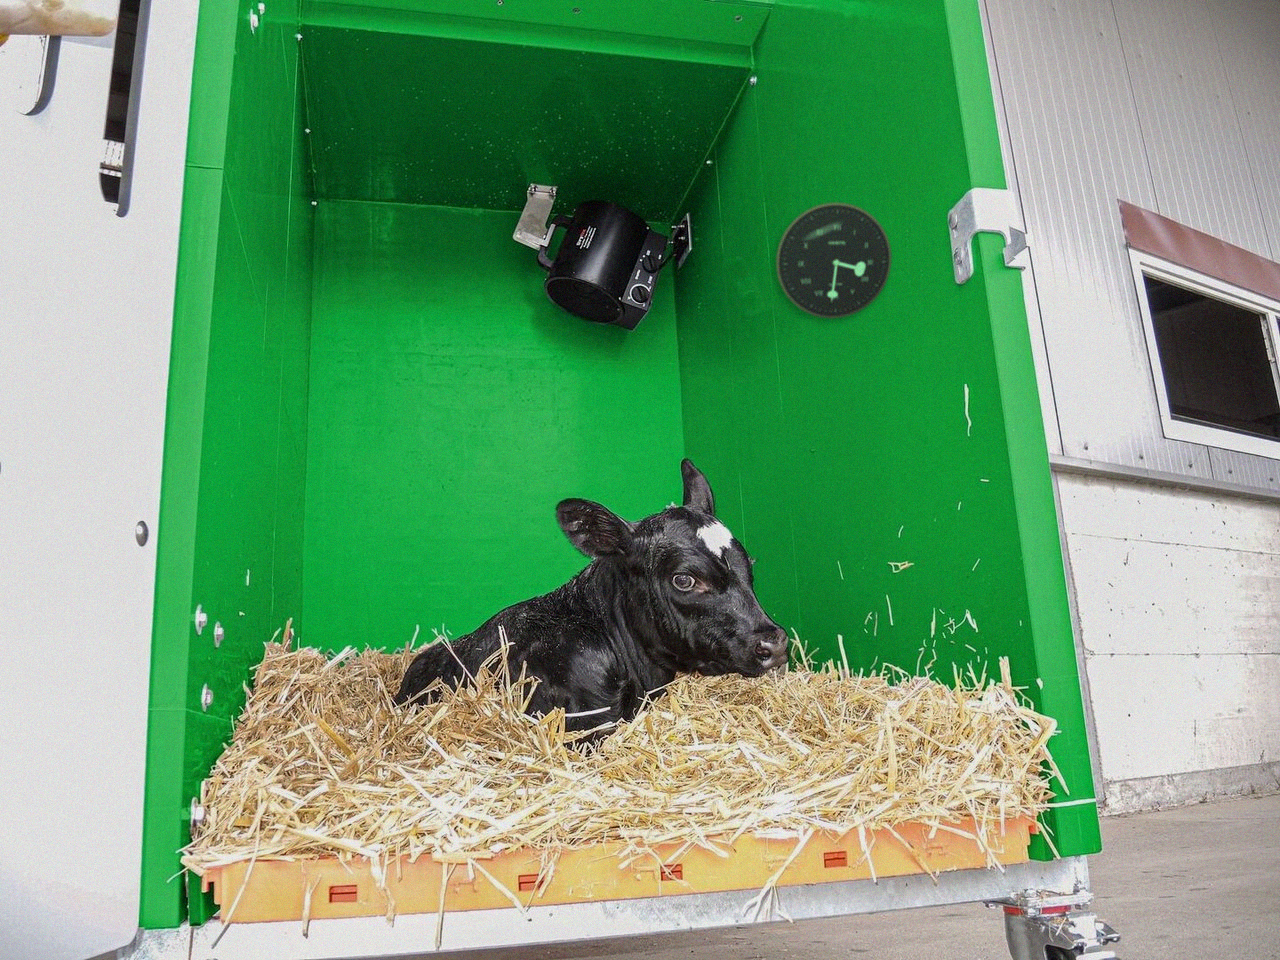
3.31
